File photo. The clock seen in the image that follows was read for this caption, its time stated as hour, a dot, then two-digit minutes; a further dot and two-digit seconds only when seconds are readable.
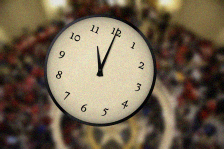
11.00
